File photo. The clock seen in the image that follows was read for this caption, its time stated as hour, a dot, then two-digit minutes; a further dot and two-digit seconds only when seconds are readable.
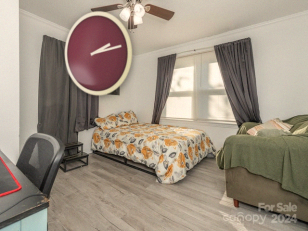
2.13
